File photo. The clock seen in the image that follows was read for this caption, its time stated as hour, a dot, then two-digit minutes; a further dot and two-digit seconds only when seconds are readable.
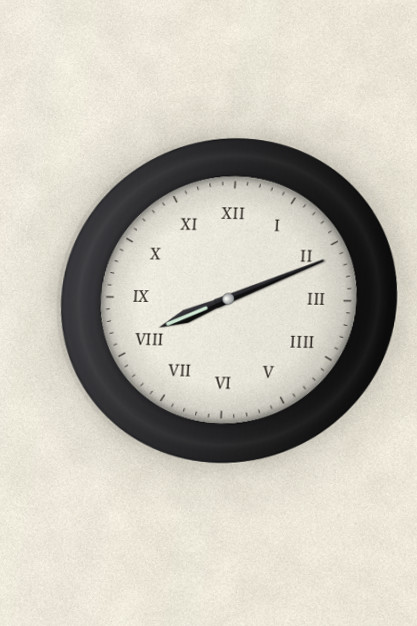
8.11
